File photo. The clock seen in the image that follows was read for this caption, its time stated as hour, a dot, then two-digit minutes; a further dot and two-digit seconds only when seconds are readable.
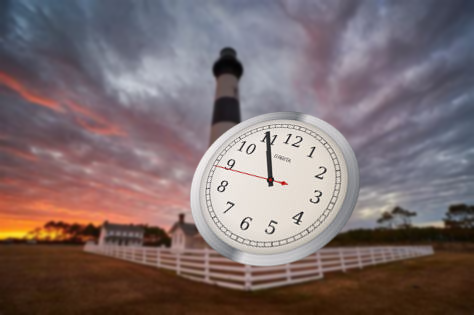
10.54.44
